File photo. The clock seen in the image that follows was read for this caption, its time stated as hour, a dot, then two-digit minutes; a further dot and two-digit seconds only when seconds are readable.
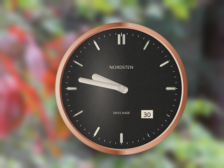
9.47
